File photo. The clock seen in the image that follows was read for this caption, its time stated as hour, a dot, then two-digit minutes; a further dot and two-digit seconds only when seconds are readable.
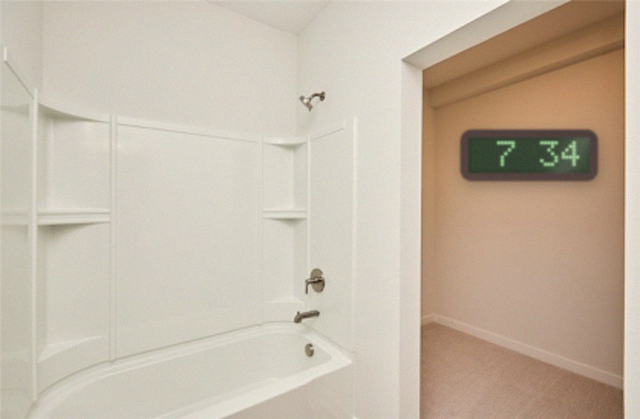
7.34
